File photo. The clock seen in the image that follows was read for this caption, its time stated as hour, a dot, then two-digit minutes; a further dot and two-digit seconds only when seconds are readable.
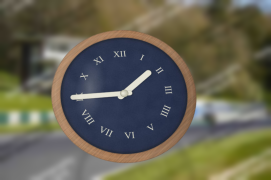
1.45
